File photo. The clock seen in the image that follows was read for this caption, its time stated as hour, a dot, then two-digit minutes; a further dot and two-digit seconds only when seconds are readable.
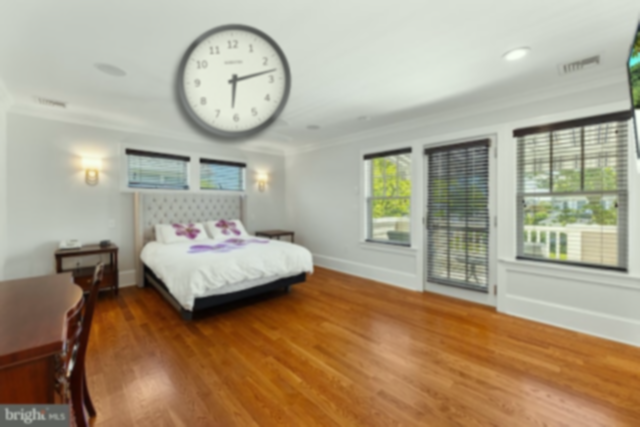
6.13
